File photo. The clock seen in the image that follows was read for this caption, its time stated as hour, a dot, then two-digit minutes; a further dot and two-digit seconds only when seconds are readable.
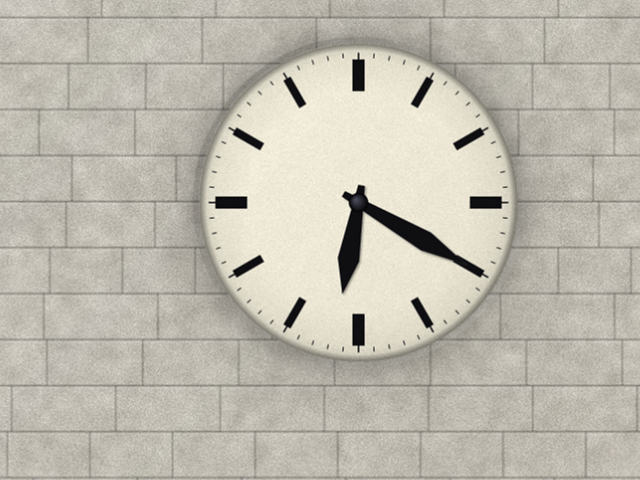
6.20
